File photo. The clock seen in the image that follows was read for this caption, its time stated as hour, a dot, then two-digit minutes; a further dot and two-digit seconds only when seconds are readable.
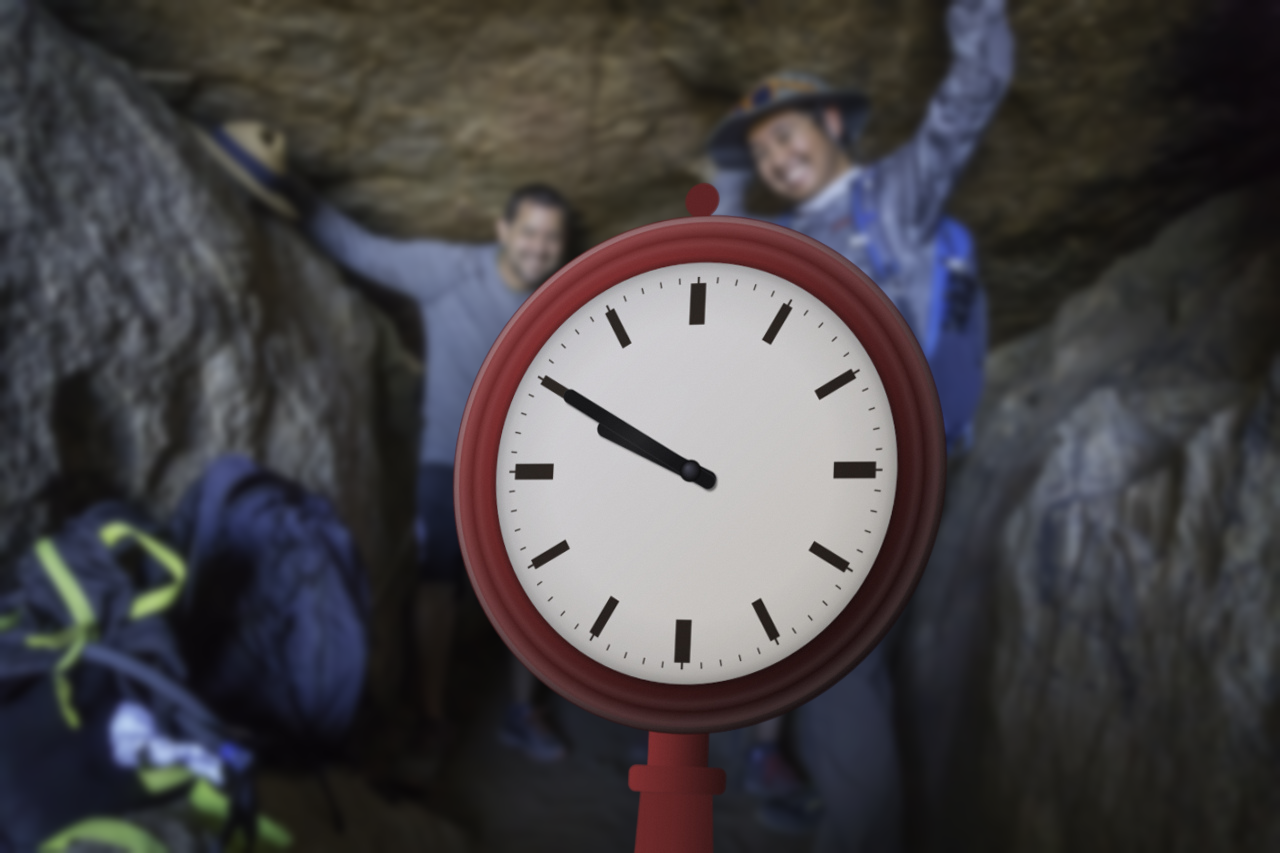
9.50
